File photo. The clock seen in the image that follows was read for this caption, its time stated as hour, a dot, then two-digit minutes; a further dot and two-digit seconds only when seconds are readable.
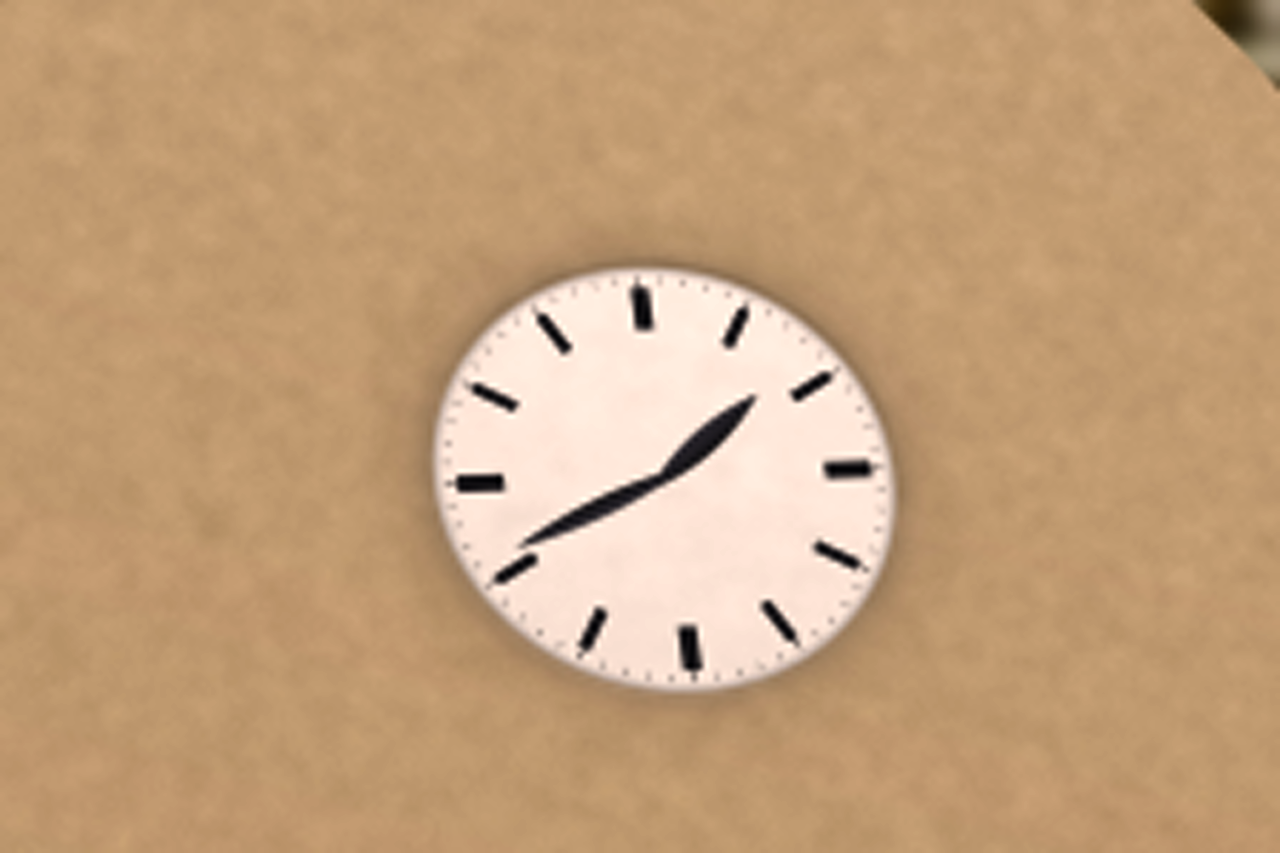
1.41
